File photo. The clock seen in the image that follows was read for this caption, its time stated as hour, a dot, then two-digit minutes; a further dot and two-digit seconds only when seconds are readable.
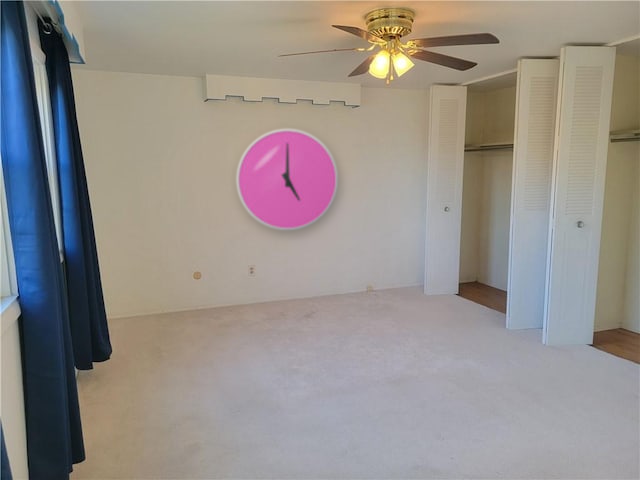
5.00
